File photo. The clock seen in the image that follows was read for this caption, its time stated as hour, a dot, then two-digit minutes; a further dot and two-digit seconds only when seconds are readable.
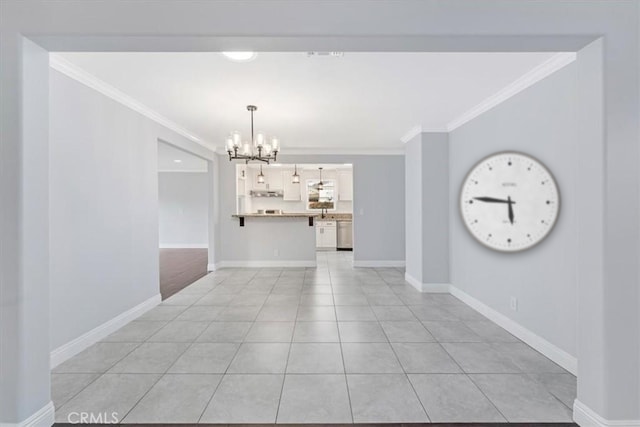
5.46
